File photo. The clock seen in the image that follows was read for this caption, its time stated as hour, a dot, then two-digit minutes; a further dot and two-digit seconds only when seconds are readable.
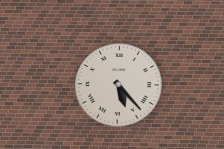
5.23
